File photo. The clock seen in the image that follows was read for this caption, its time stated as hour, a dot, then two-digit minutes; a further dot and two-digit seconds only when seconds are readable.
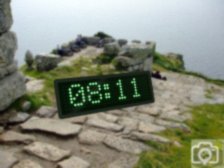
8.11
